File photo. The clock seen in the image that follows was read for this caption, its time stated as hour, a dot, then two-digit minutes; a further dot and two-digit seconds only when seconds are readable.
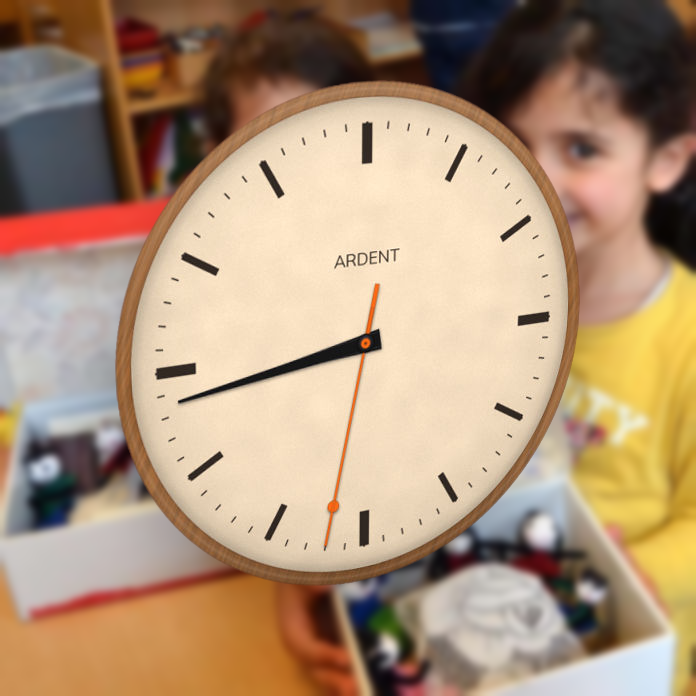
8.43.32
